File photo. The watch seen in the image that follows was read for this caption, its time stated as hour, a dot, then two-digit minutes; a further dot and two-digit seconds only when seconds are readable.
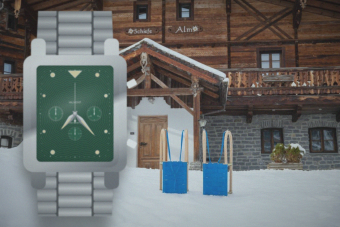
7.23
